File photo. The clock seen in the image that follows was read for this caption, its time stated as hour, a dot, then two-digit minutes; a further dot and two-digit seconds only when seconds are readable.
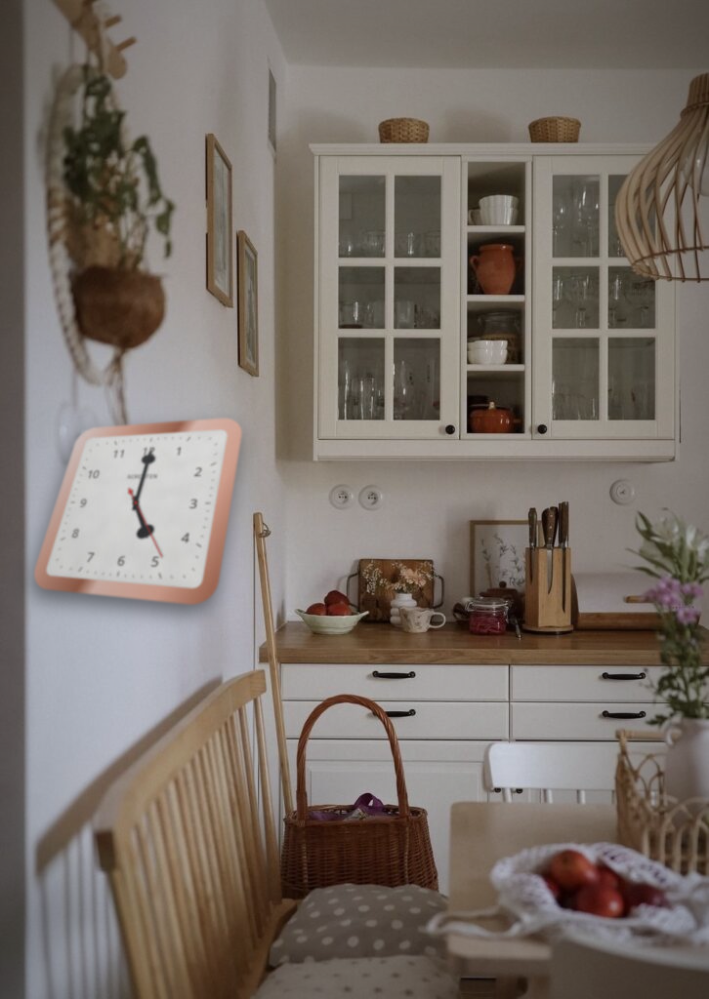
5.00.24
